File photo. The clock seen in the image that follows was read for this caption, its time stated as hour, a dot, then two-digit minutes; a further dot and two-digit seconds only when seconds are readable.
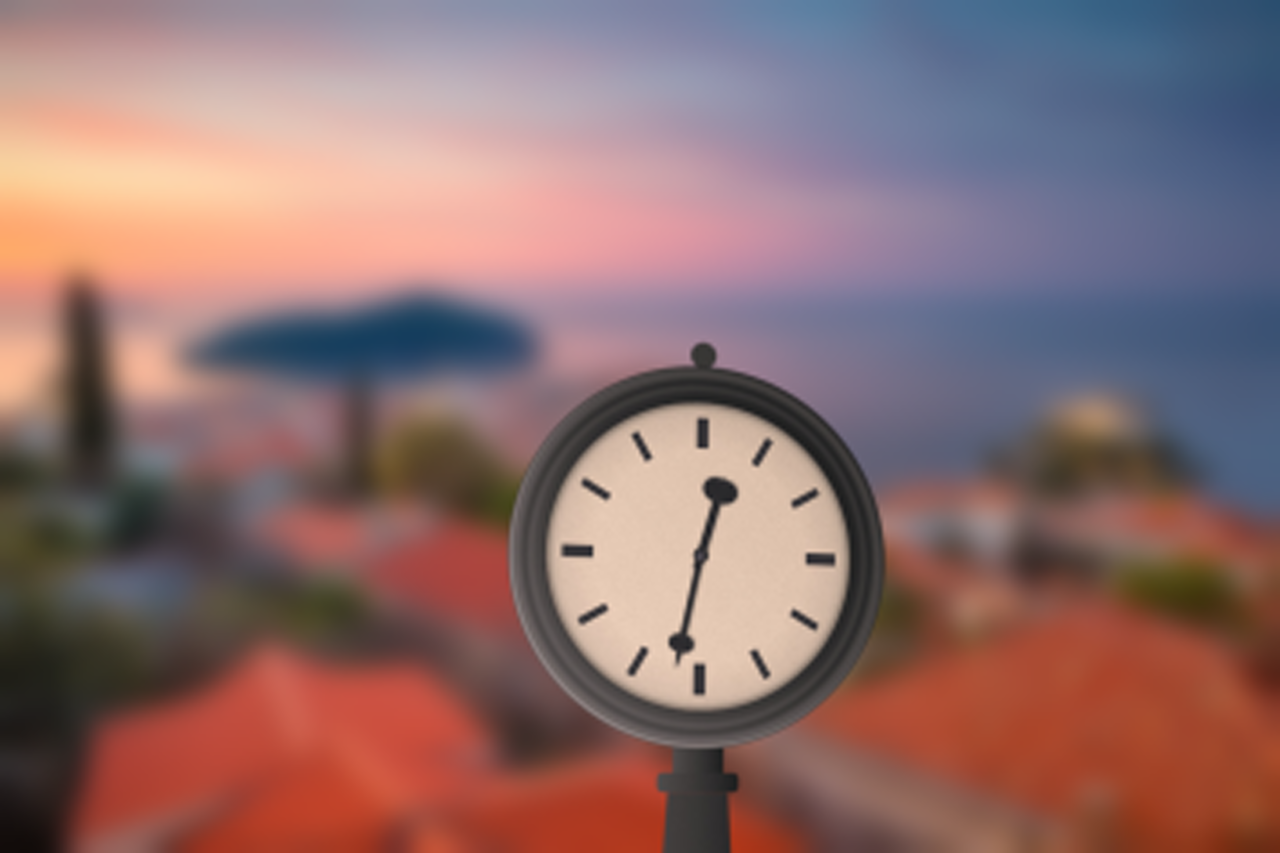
12.32
